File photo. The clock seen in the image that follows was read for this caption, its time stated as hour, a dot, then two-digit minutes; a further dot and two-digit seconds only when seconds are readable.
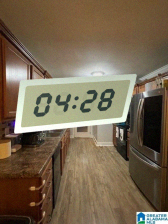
4.28
